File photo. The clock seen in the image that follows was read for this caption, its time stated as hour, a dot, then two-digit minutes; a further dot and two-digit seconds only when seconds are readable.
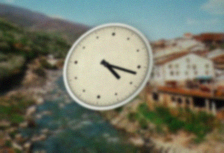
4.17
